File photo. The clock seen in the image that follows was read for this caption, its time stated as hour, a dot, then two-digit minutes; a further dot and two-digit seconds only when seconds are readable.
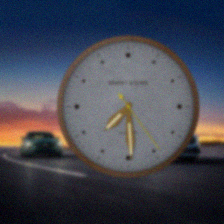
7.29.24
